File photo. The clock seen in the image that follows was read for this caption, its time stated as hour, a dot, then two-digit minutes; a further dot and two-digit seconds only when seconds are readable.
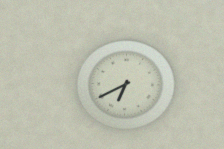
6.40
